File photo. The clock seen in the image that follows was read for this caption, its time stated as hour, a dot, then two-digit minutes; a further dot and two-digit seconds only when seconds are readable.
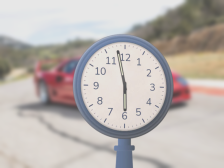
5.58
